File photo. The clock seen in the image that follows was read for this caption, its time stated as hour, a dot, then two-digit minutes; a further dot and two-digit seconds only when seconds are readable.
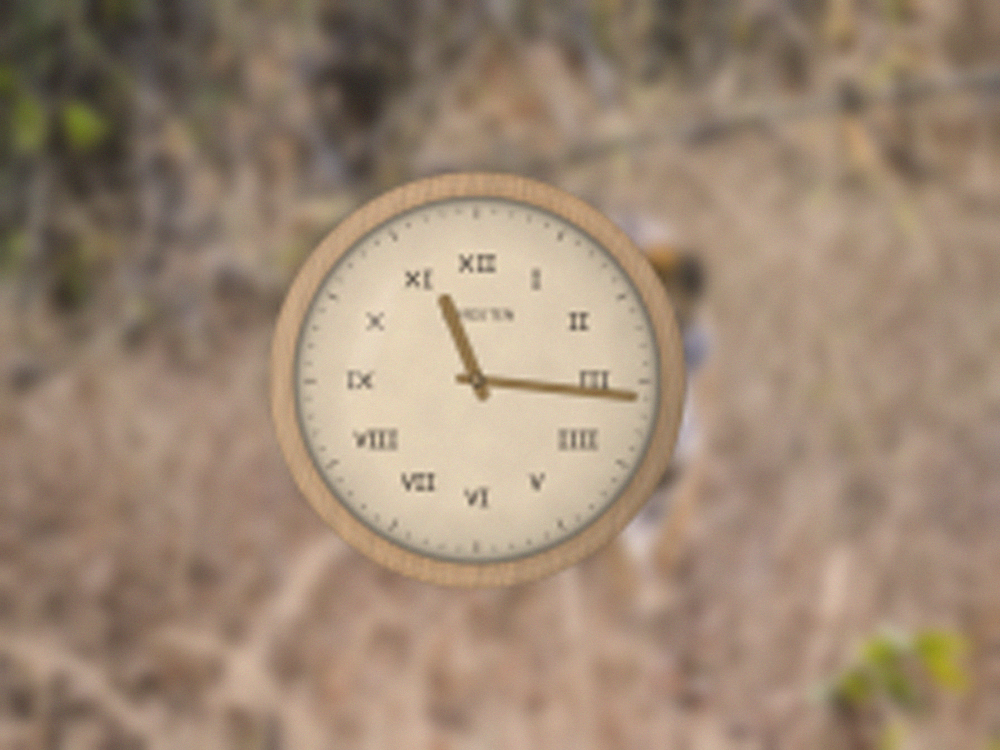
11.16
